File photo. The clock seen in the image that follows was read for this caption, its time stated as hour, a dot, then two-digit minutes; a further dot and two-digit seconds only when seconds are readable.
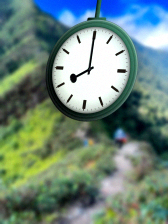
8.00
